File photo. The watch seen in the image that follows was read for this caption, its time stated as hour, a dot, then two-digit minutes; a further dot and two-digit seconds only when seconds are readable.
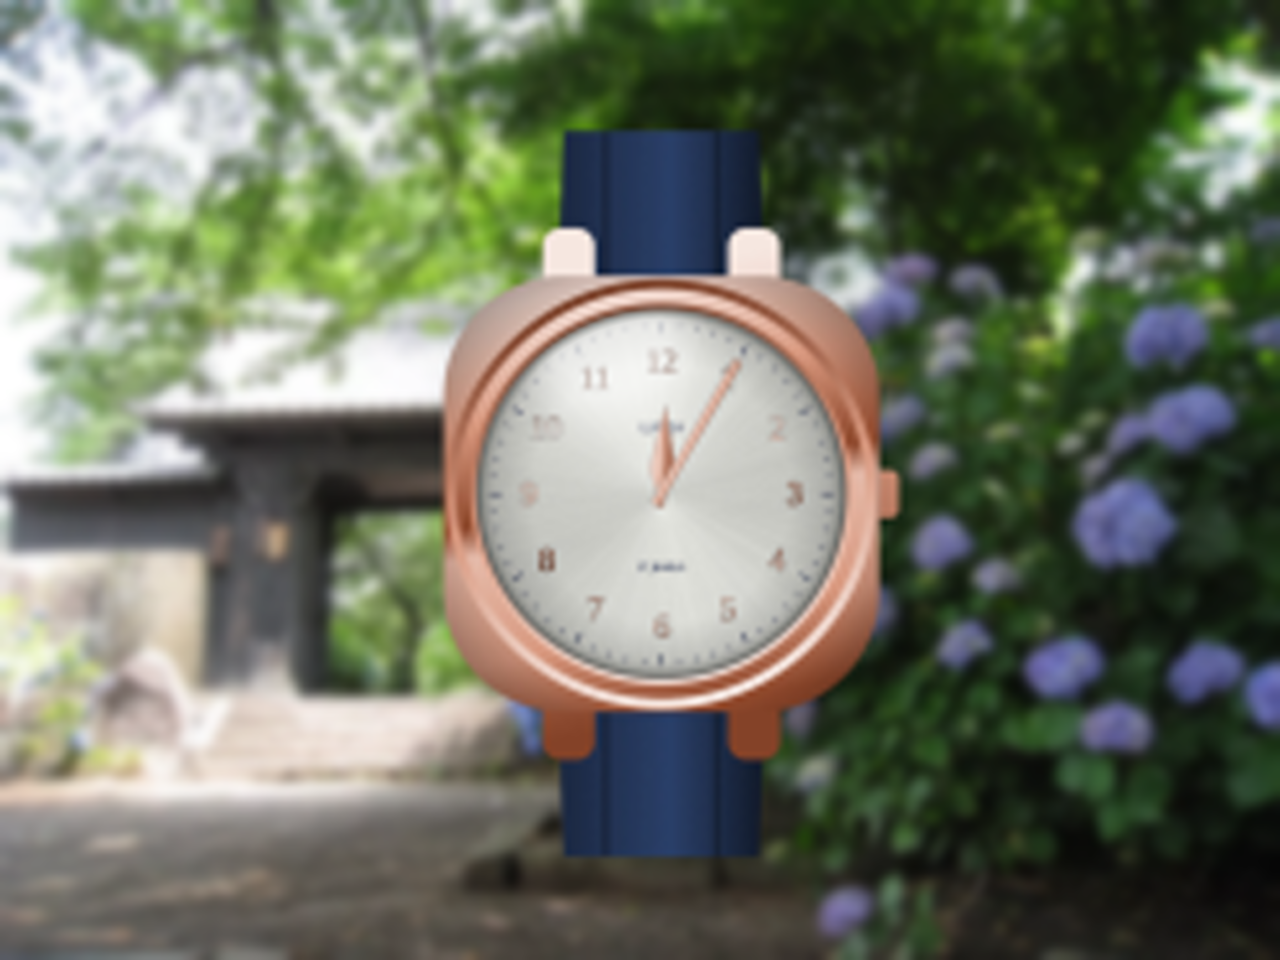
12.05
